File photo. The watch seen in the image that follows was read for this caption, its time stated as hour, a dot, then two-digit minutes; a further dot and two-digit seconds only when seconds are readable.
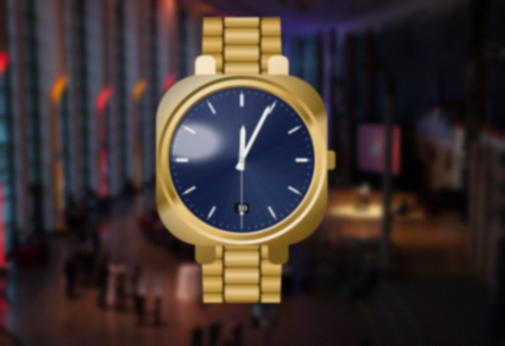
12.04.30
